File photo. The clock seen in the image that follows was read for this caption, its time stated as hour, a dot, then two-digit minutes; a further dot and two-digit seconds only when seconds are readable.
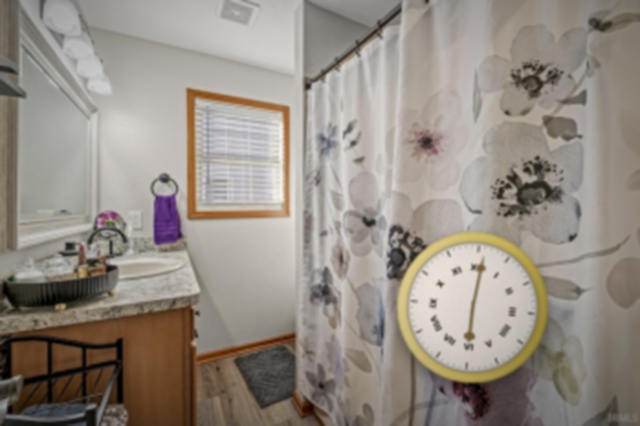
6.01
